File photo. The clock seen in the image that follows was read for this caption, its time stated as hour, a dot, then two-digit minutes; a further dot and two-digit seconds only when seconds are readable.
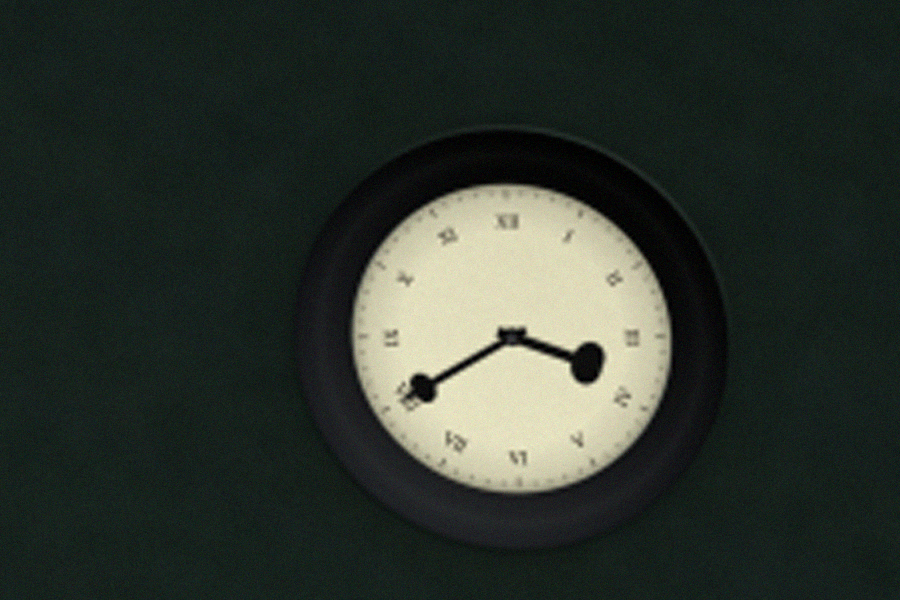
3.40
